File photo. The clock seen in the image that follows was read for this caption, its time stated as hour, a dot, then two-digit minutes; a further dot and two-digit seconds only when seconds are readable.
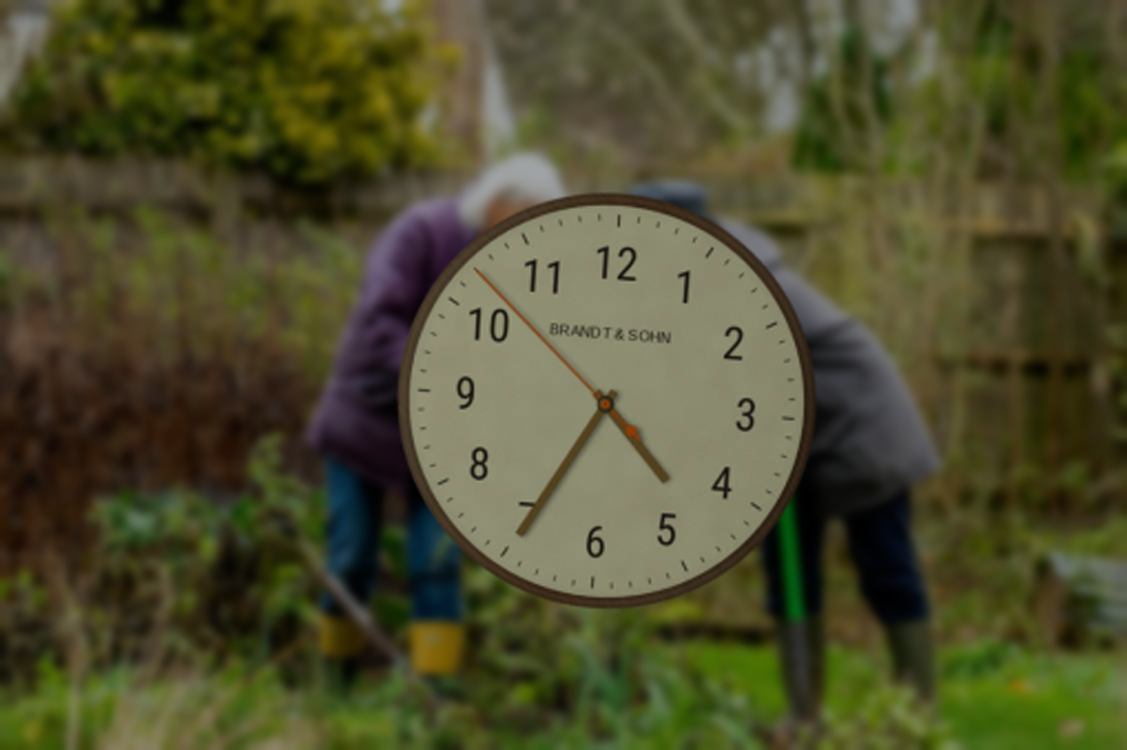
4.34.52
